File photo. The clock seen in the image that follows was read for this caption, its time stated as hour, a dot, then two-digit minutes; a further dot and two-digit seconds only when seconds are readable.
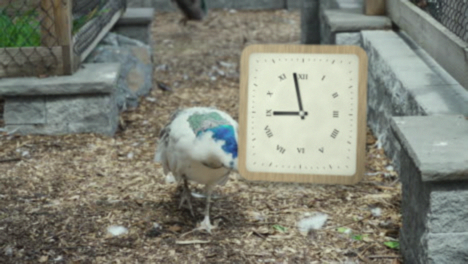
8.58
